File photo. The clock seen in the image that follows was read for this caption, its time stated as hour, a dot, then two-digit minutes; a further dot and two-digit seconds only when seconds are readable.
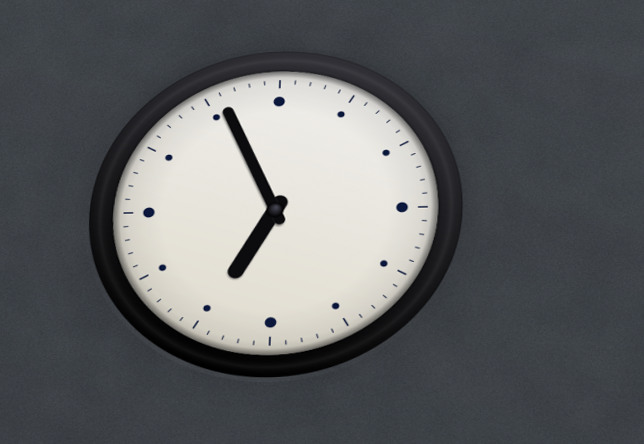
6.56
